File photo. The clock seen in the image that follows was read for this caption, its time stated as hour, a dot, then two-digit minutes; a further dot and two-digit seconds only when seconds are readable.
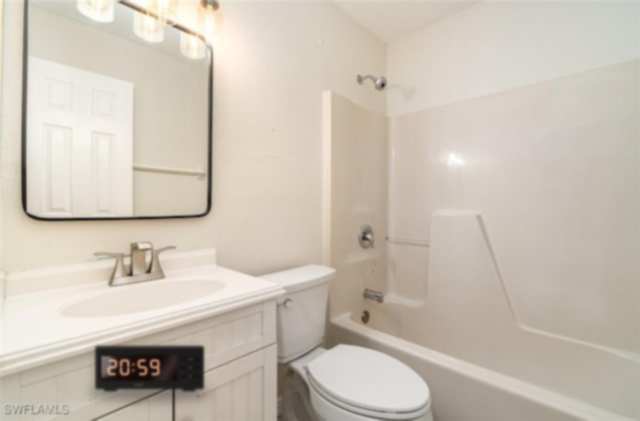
20.59
